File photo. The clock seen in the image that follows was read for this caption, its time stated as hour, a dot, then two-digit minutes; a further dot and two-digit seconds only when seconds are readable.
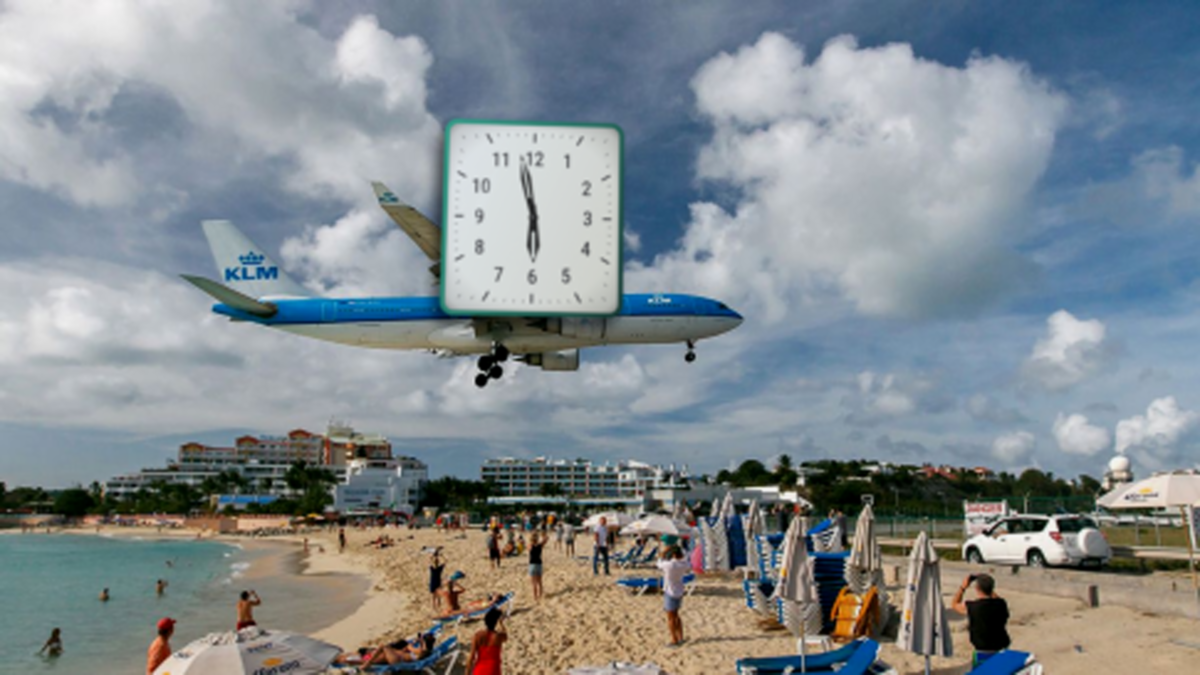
5.58
